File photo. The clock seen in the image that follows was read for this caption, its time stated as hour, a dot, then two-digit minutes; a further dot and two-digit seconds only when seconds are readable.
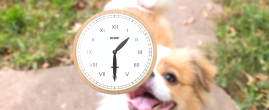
1.30
